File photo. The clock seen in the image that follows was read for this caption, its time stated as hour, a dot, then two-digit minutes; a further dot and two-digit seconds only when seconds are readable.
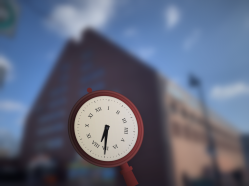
7.35
